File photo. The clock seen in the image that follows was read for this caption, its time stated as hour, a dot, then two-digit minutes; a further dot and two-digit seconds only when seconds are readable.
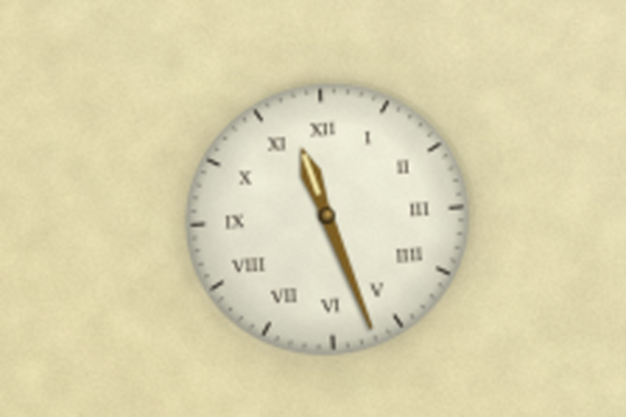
11.27
